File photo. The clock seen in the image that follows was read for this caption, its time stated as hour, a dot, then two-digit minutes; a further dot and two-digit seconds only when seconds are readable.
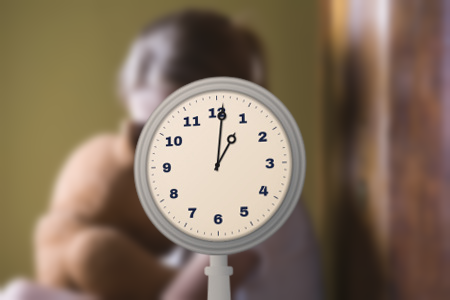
1.01
